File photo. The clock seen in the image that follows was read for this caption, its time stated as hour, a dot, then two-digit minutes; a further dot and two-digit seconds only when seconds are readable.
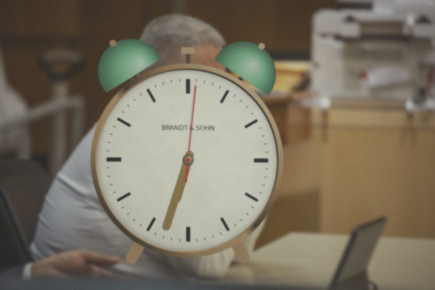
6.33.01
